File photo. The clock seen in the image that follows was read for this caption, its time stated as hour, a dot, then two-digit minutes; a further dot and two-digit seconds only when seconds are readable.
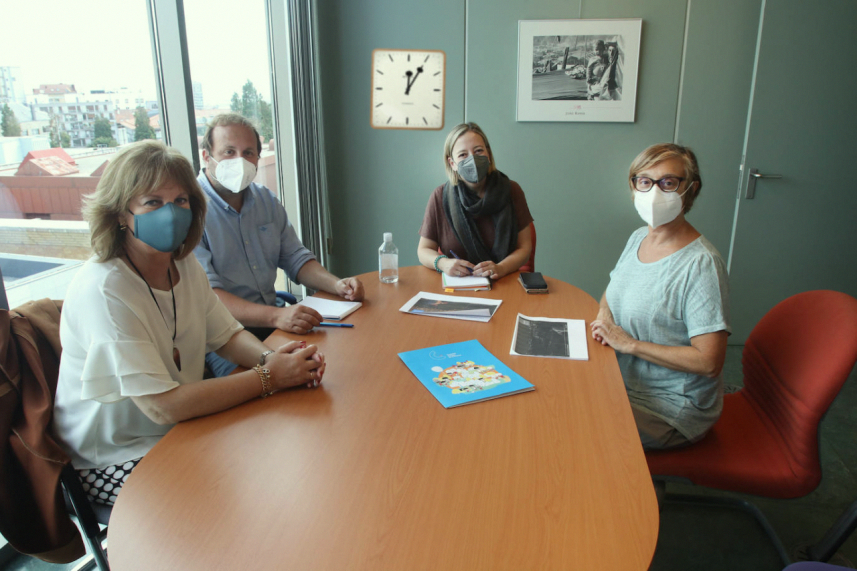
12.05
